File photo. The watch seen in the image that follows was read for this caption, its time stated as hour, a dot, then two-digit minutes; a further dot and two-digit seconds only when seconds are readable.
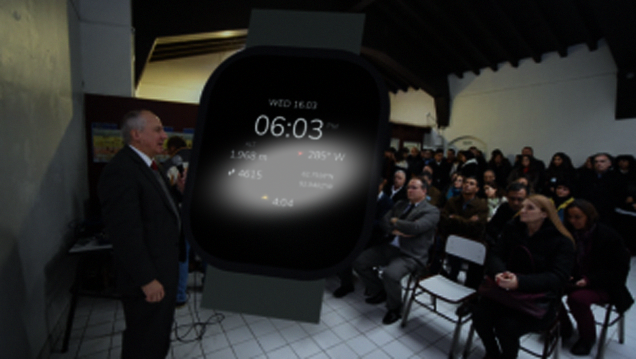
6.03
